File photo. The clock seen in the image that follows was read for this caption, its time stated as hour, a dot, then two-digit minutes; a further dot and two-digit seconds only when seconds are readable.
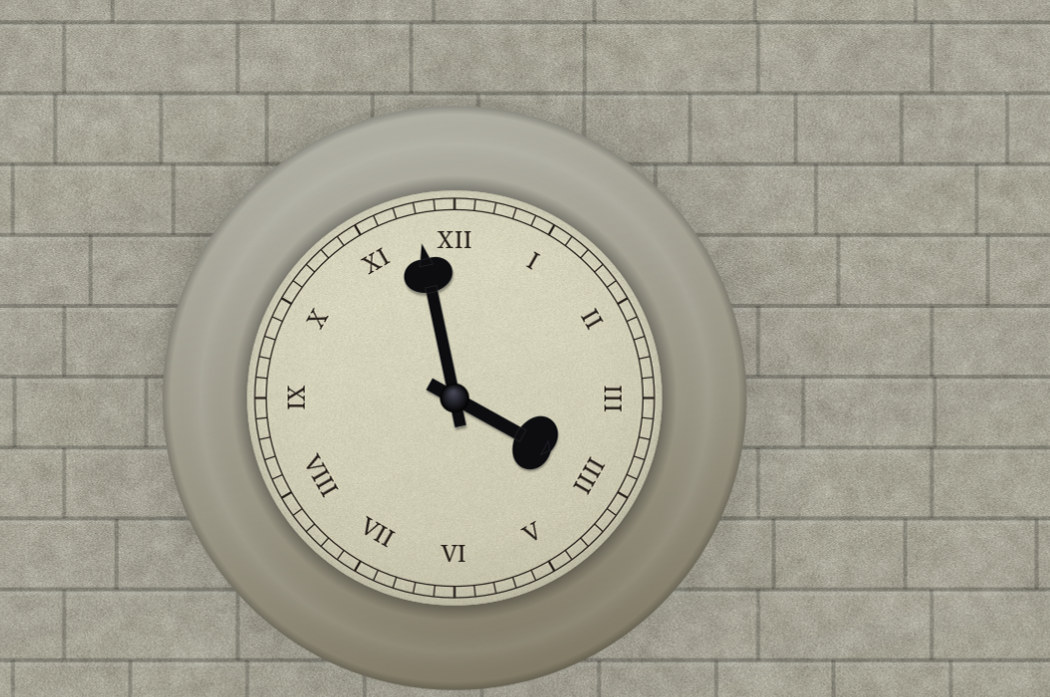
3.58
